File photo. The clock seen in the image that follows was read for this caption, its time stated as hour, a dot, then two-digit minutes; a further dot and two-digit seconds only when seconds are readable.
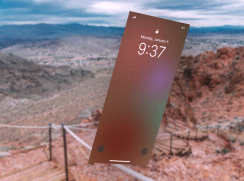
9.37
